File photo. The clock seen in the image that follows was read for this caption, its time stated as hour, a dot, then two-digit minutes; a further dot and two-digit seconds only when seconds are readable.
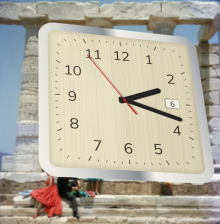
2.17.54
